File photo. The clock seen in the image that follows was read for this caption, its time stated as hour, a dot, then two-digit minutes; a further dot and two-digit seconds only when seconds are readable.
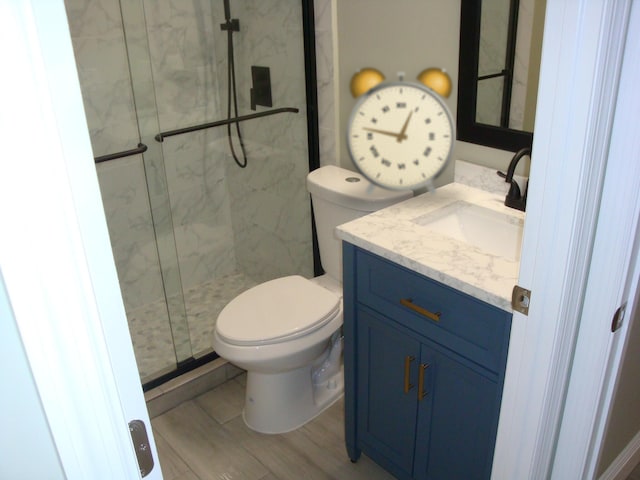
12.47
